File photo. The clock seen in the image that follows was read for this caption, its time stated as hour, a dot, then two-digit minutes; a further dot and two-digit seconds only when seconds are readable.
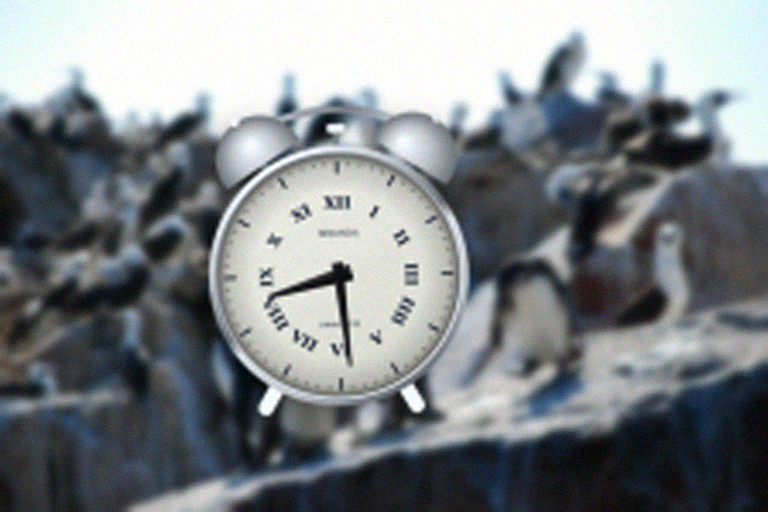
8.29
